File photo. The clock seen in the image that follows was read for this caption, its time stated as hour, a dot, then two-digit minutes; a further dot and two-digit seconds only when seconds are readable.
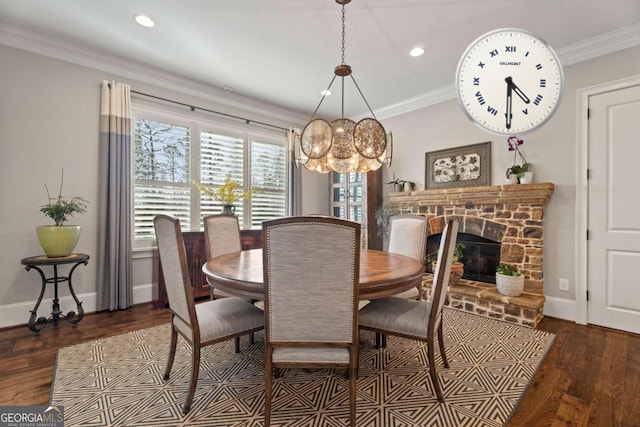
4.30
